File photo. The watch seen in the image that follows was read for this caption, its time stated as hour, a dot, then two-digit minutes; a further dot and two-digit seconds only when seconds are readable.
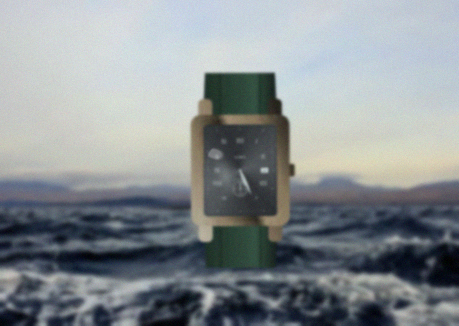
5.26
